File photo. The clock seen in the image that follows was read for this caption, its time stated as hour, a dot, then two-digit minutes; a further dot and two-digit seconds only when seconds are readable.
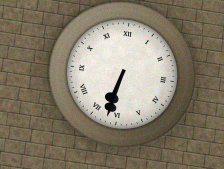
6.32
